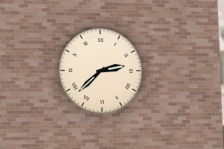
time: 2:38
